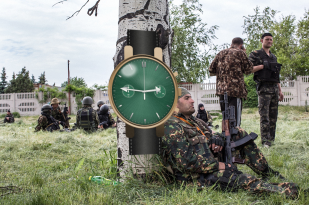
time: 2:46
